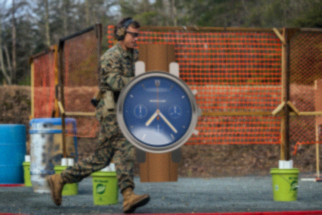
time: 7:23
